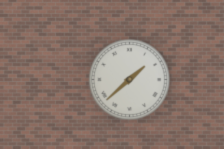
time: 1:38
